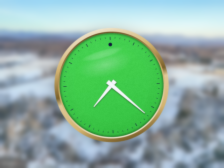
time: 7:22
